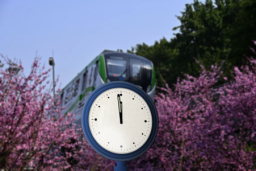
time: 11:59
